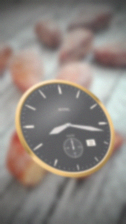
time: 8:17
